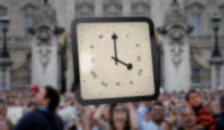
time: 4:00
